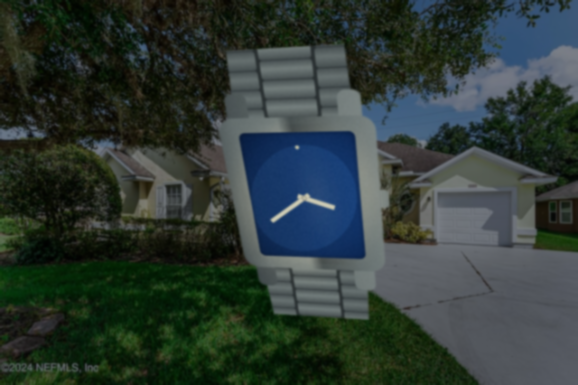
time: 3:39
